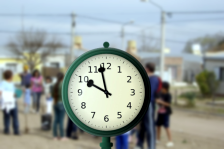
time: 9:58
